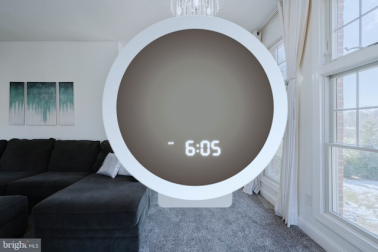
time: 6:05
